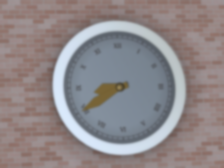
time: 8:40
